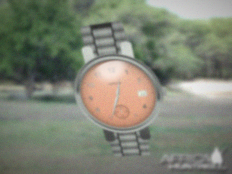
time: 12:34
